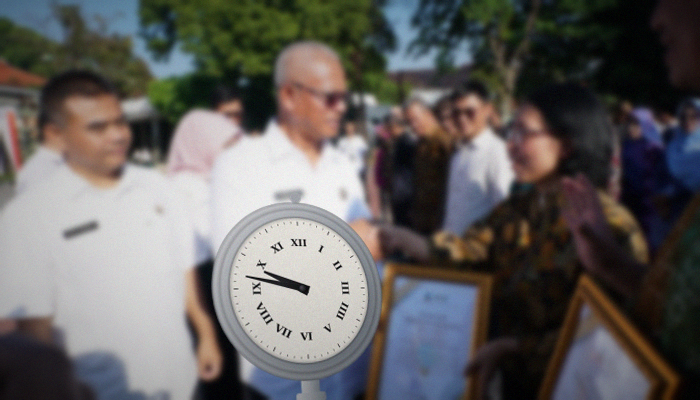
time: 9:47
